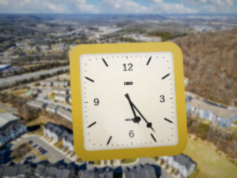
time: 5:24
